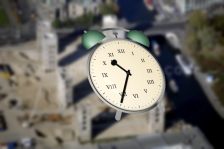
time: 10:35
